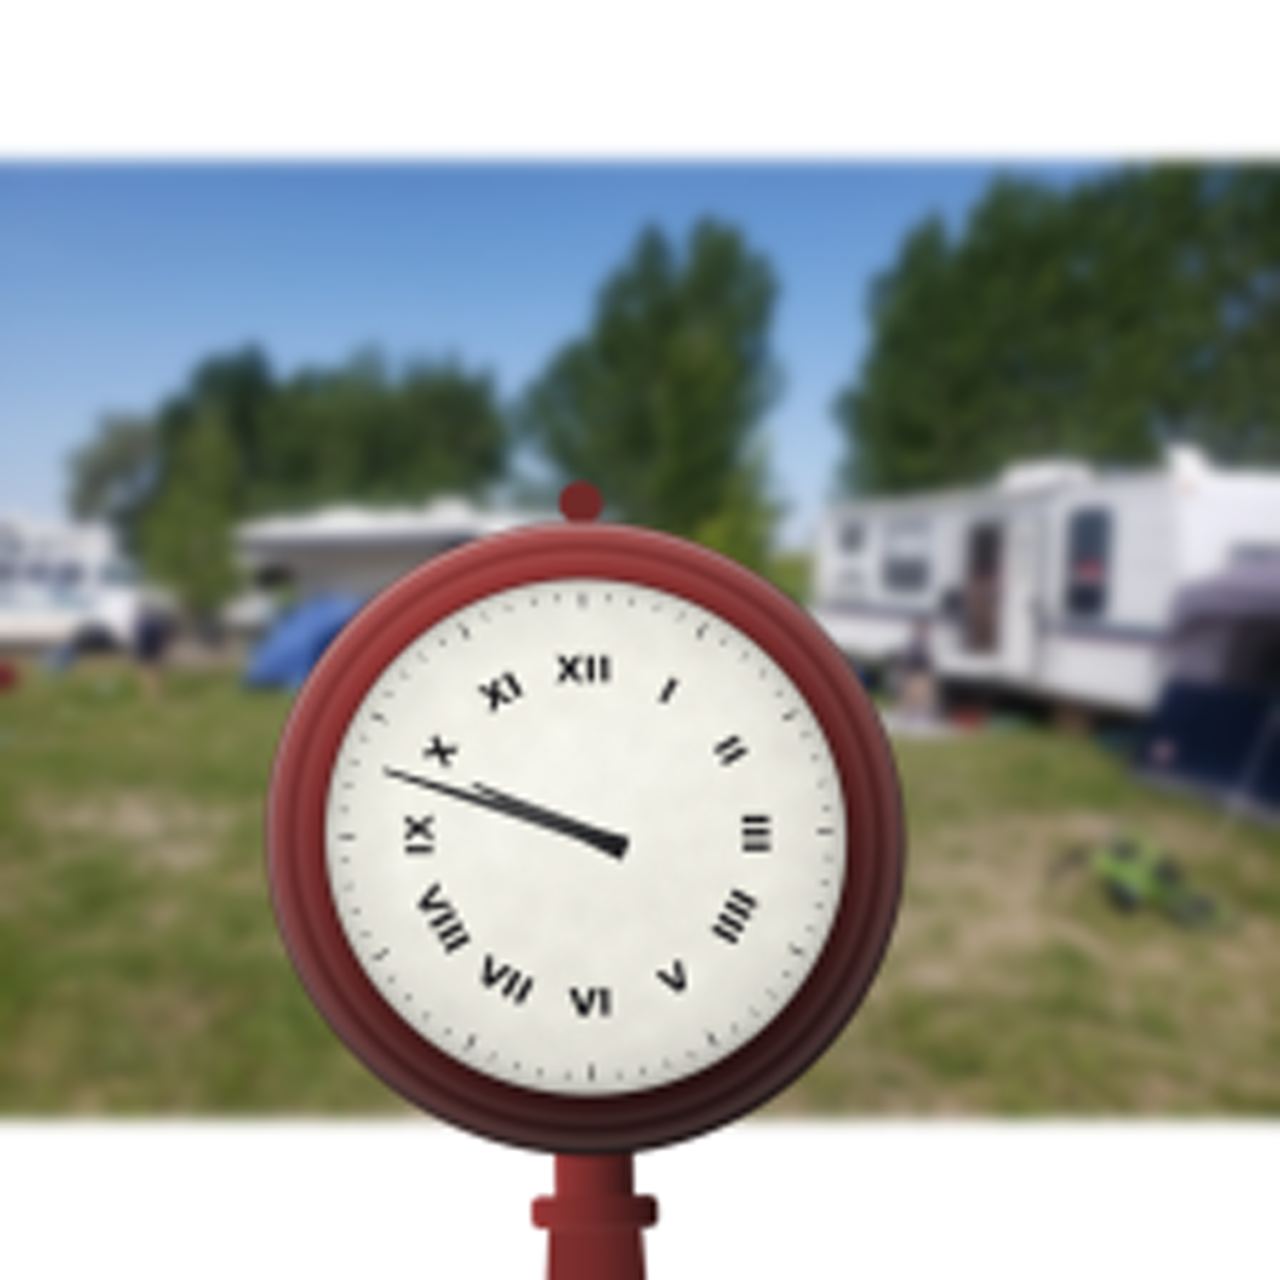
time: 9:48
